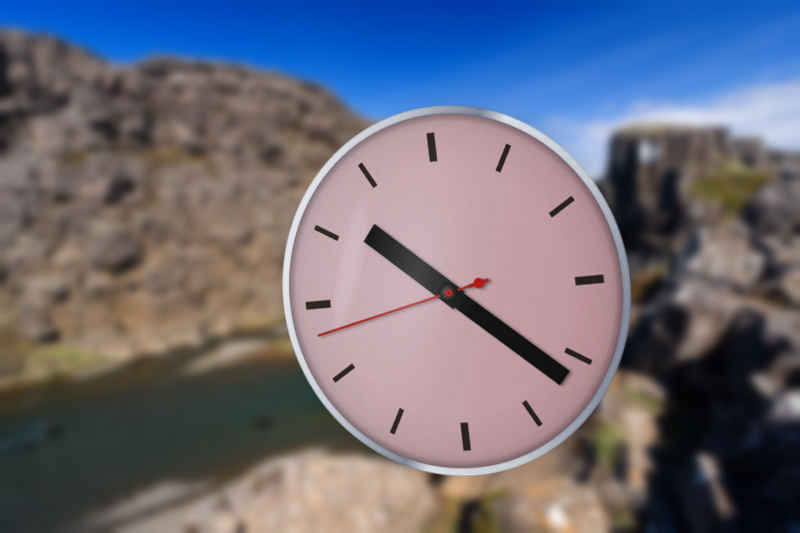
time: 10:21:43
